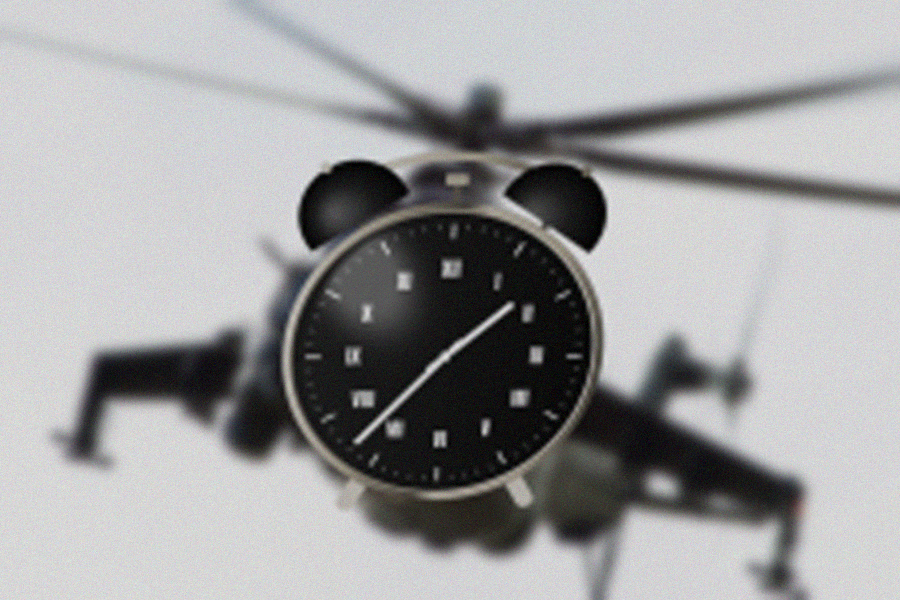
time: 1:37
